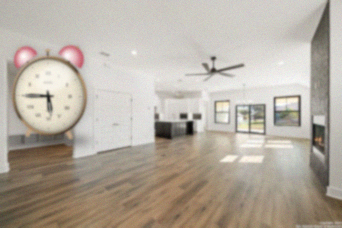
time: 5:45
